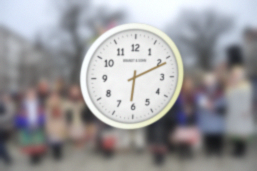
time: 6:11
